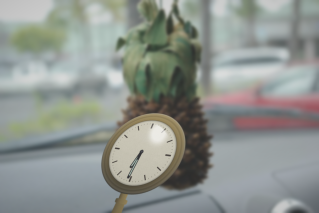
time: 6:31
